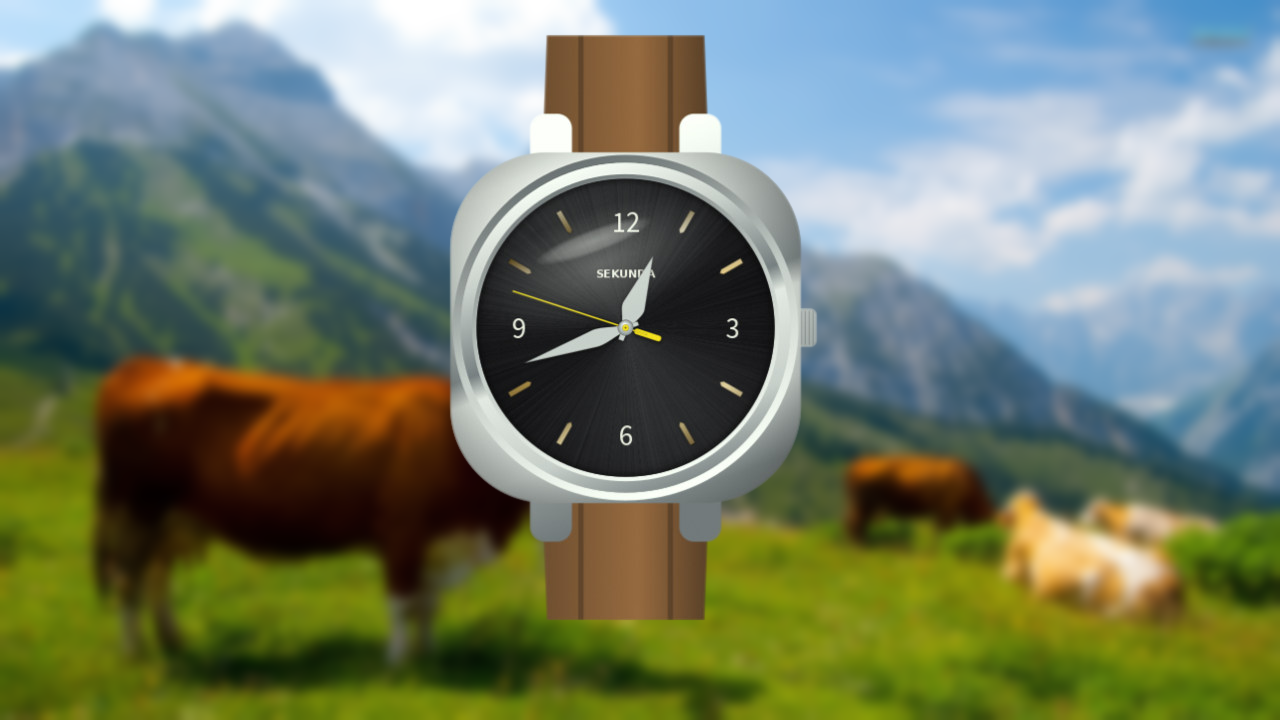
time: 12:41:48
